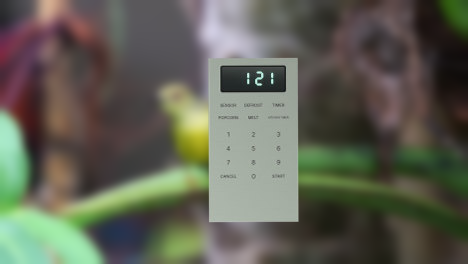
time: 1:21
